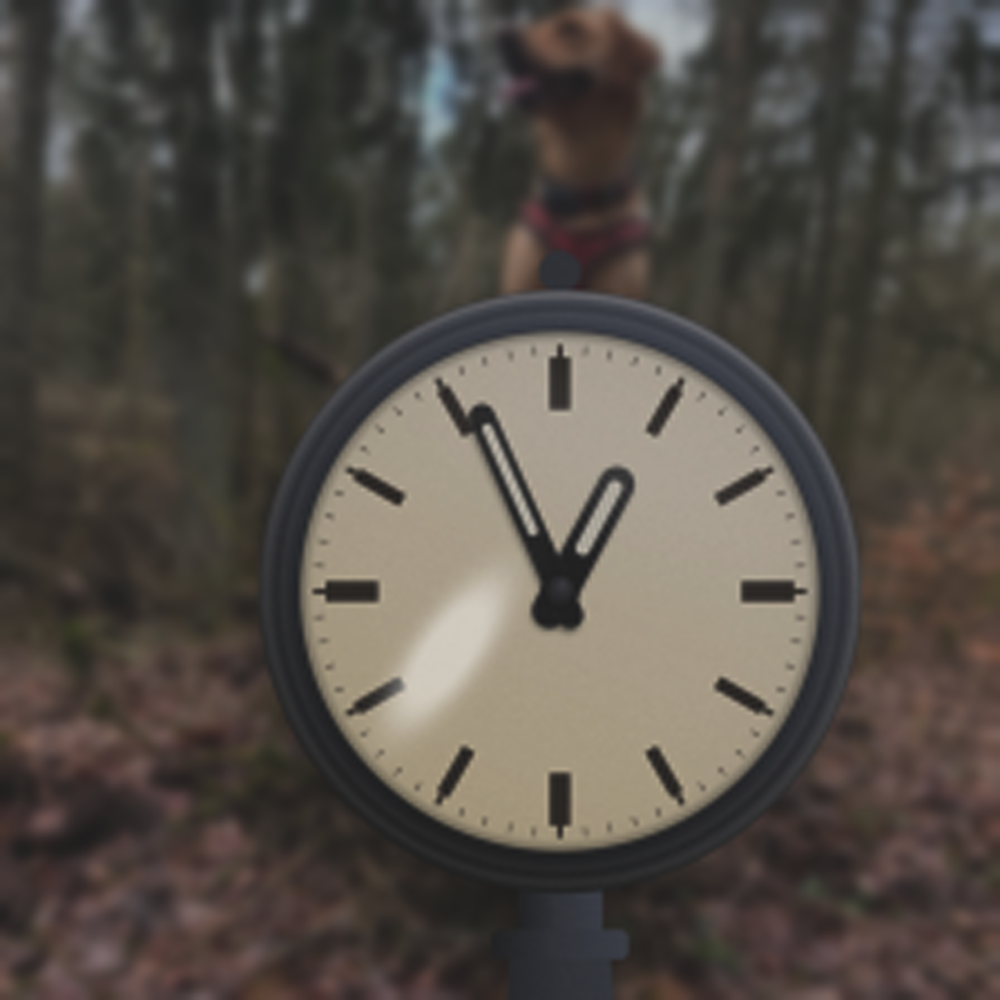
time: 12:56
